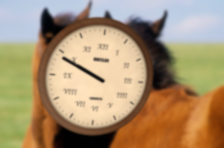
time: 9:49
